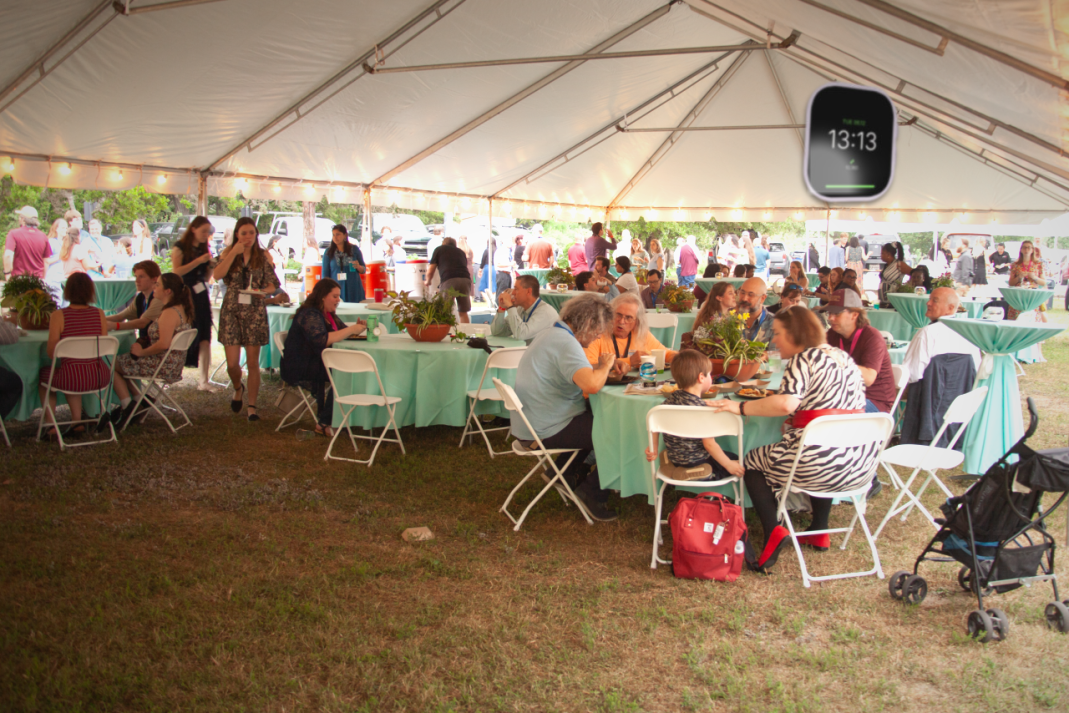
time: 13:13
